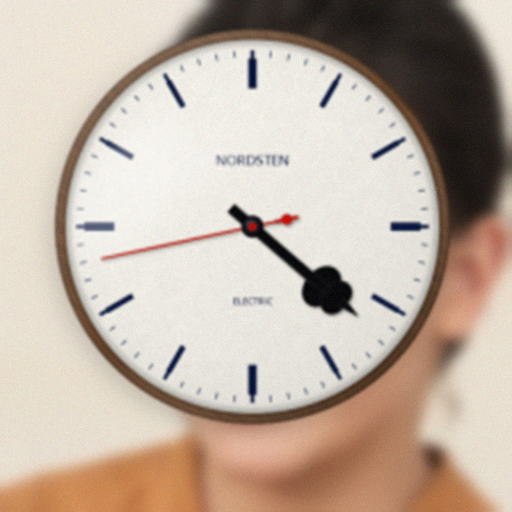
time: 4:21:43
